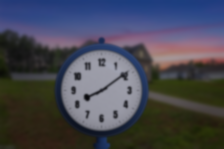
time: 8:09
